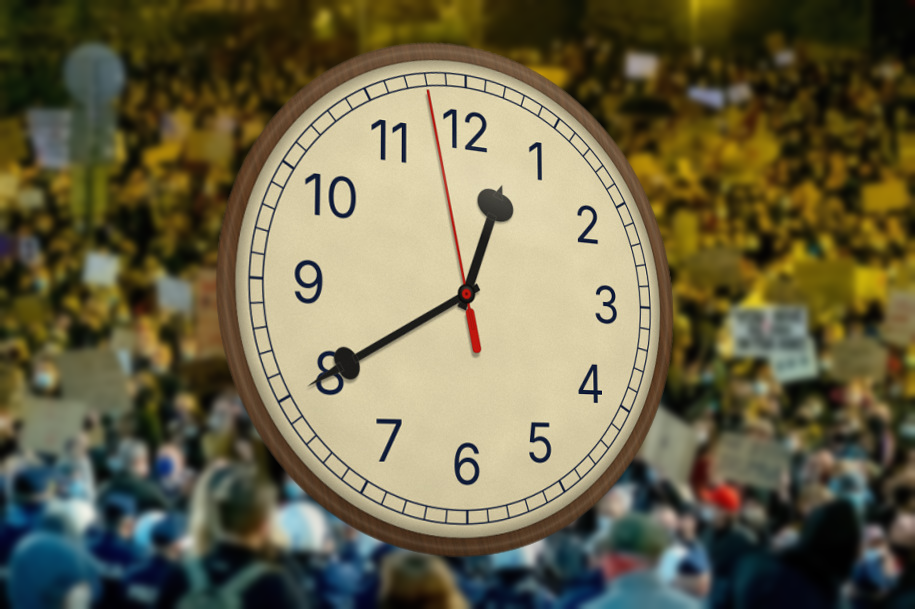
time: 12:39:58
